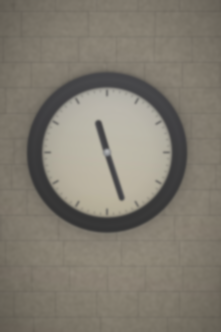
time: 11:27
